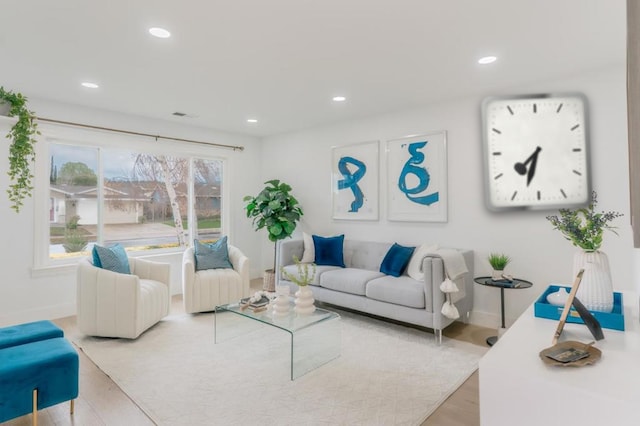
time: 7:33
